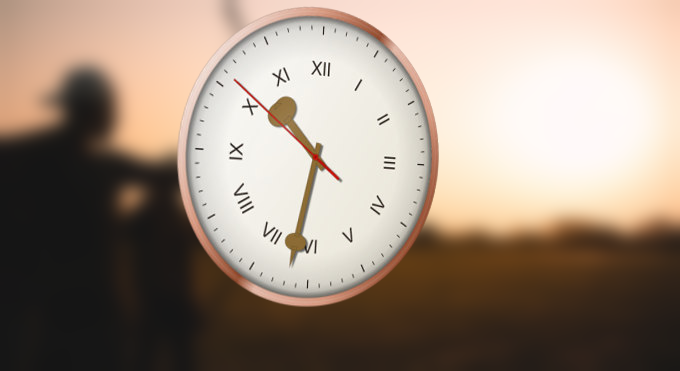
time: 10:31:51
